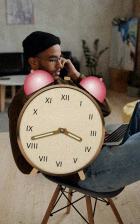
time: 3:42
